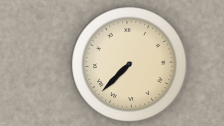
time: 7:38
